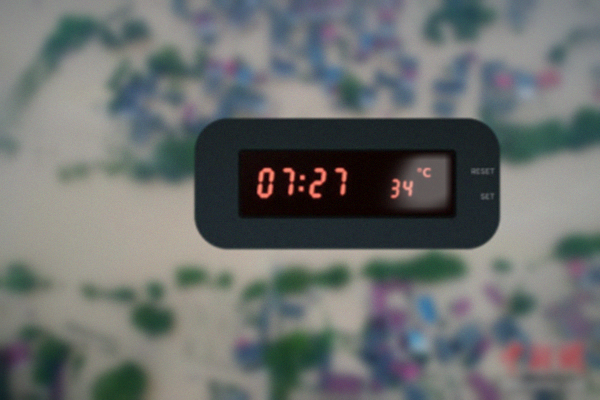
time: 7:27
